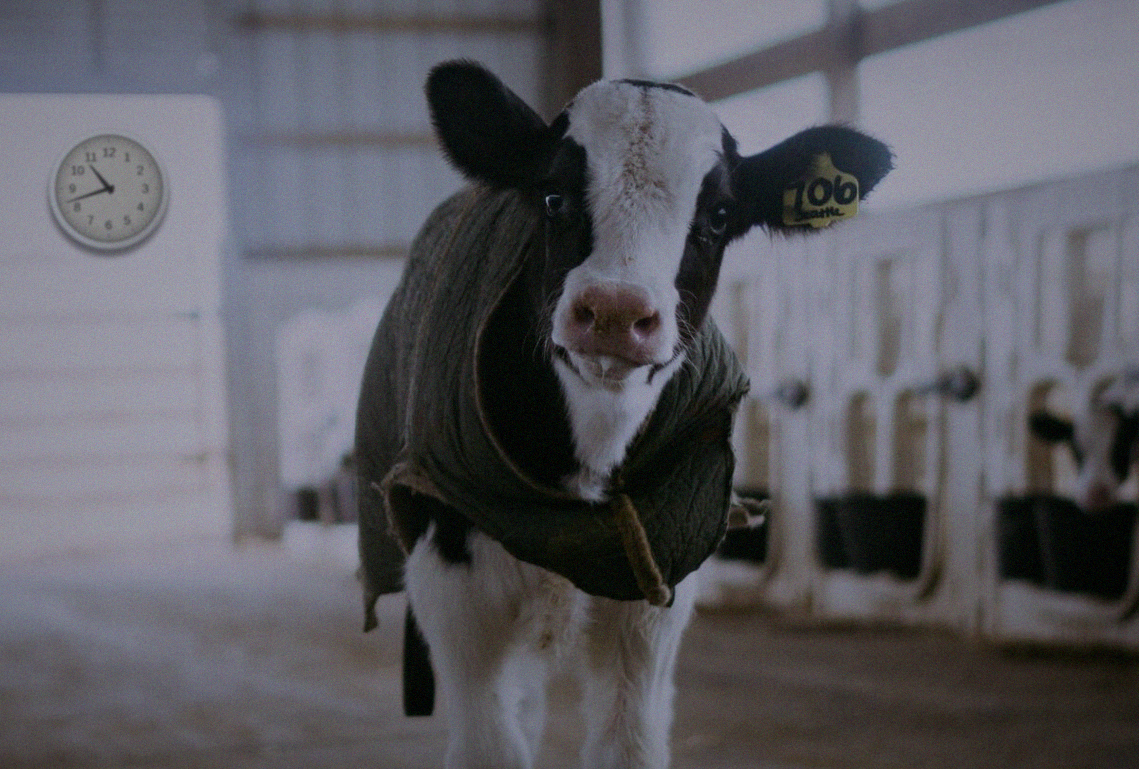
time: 10:42
